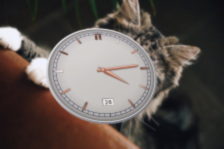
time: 4:14
